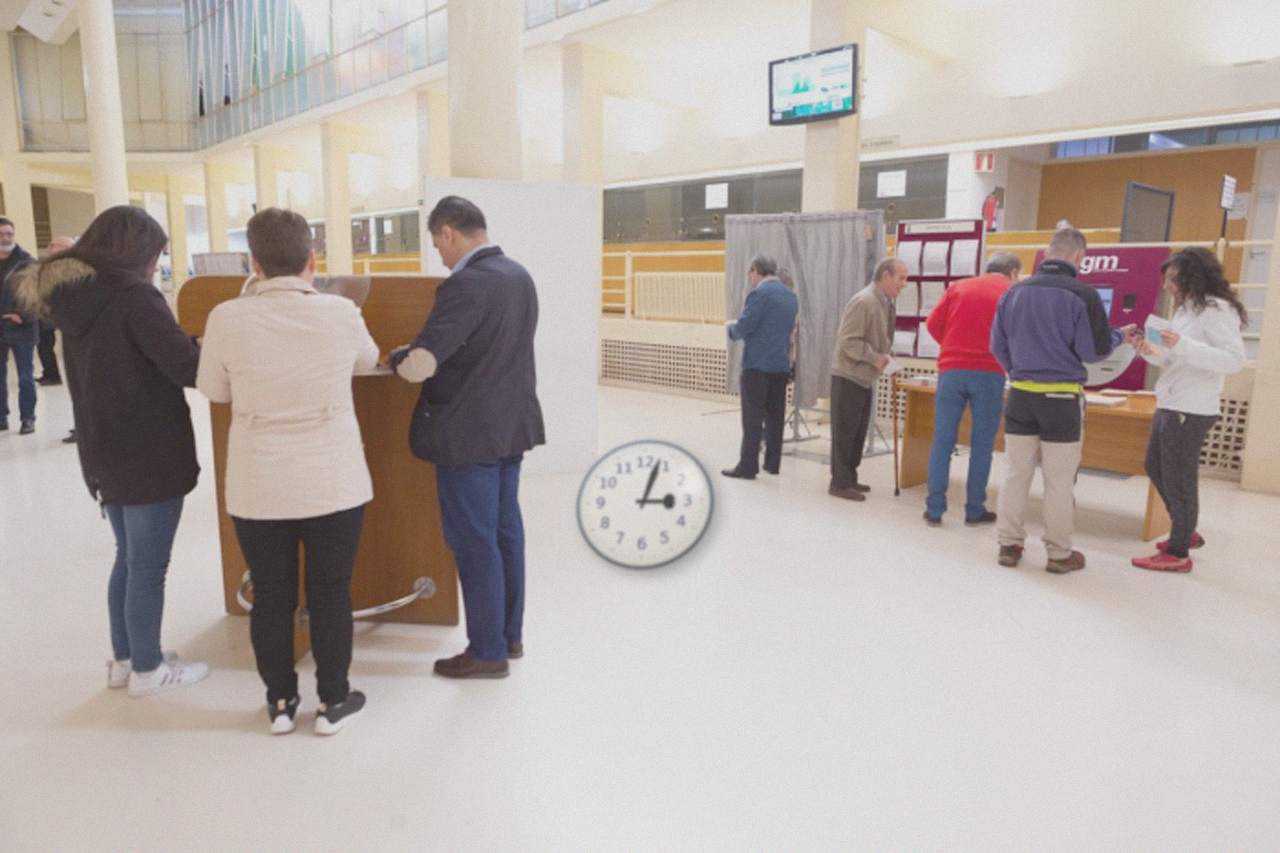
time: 3:03
